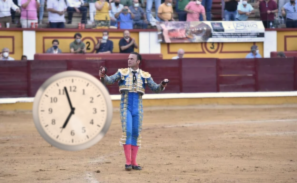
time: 6:57
